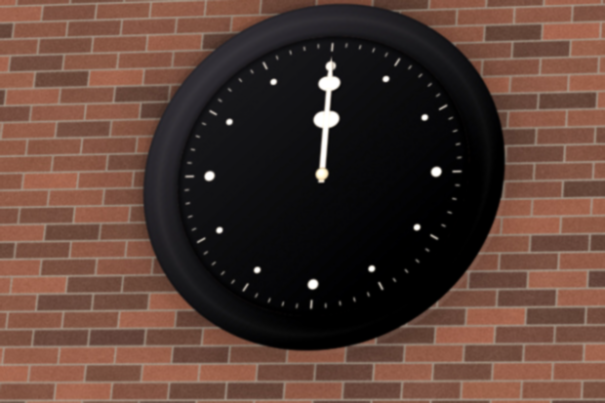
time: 12:00
